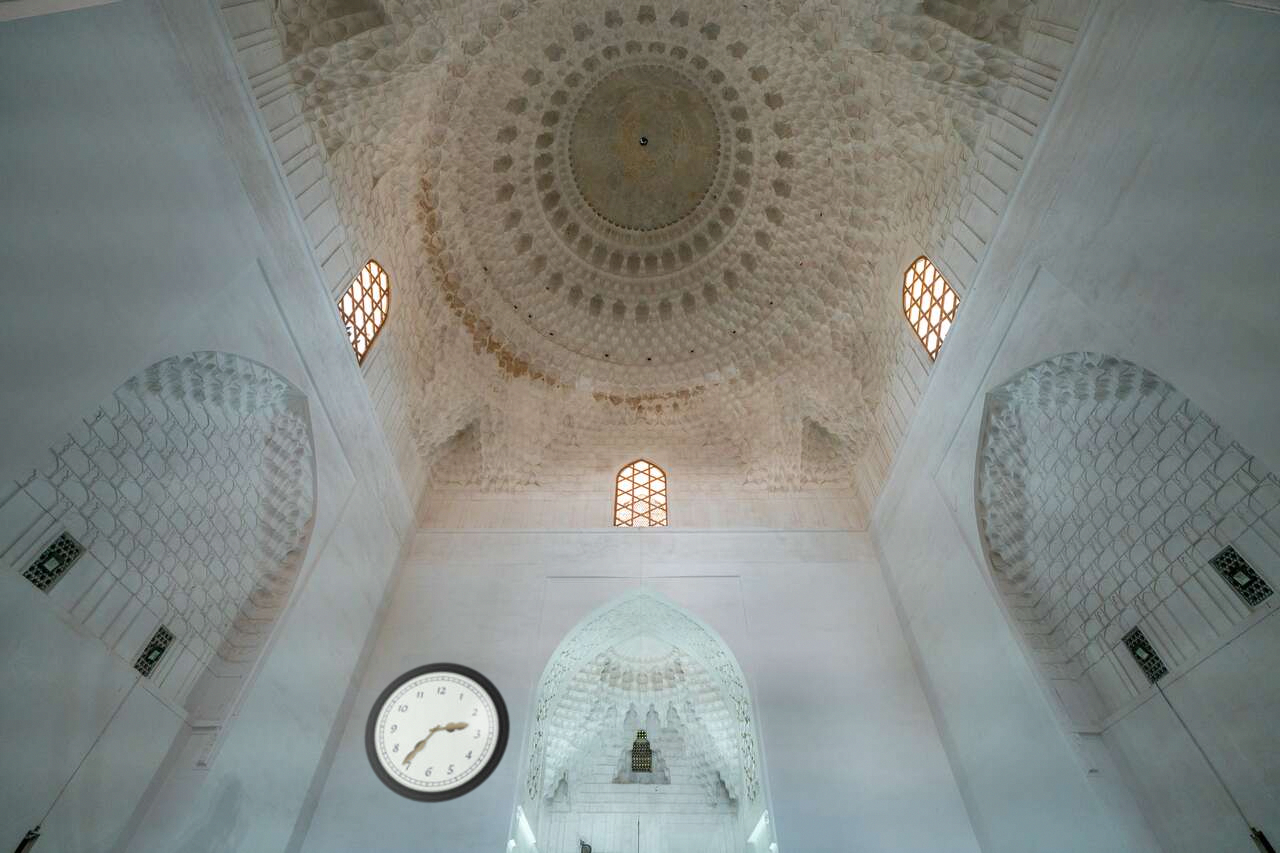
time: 2:36
